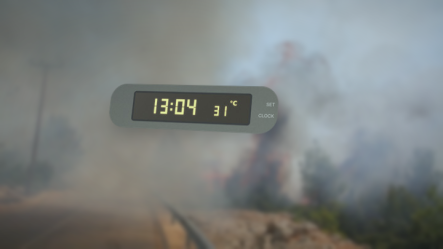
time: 13:04
